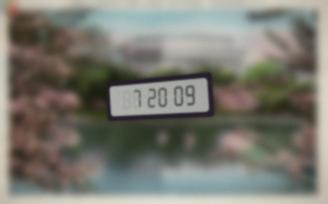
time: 7:20:09
